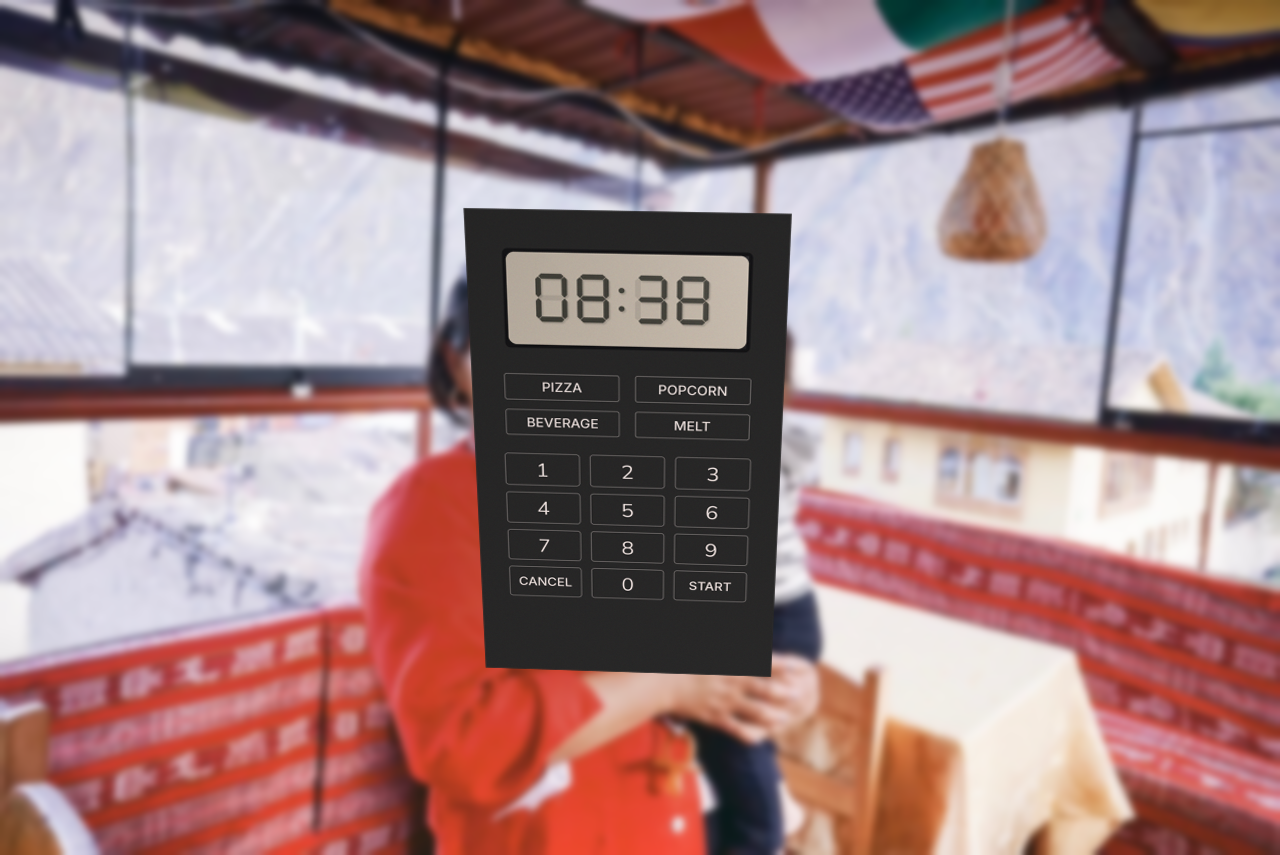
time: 8:38
